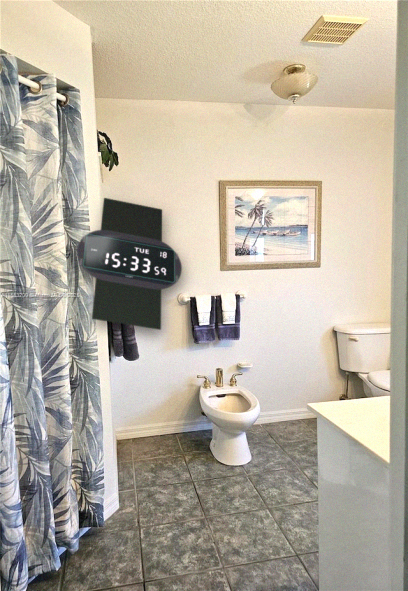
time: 15:33:59
